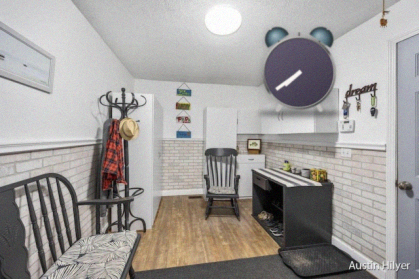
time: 7:39
